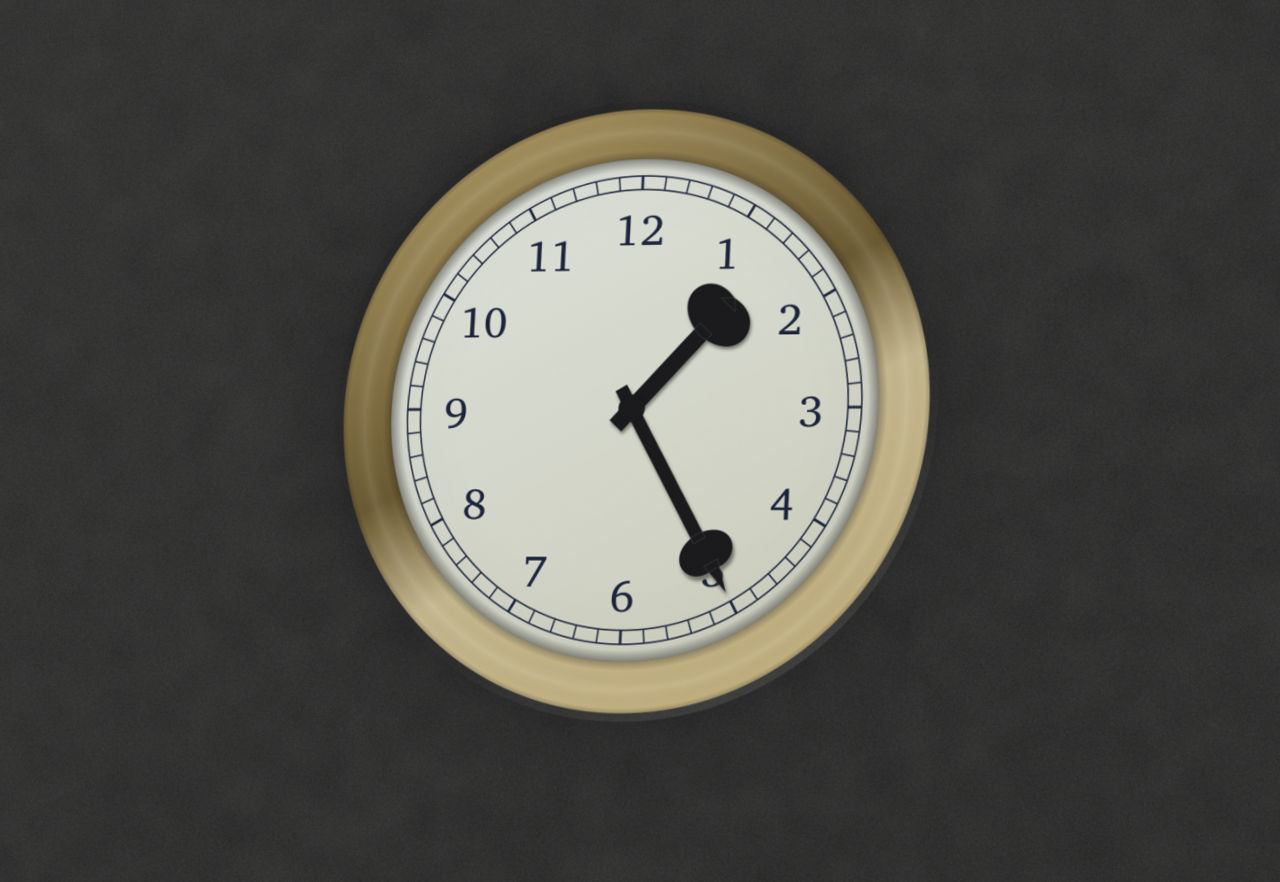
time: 1:25
